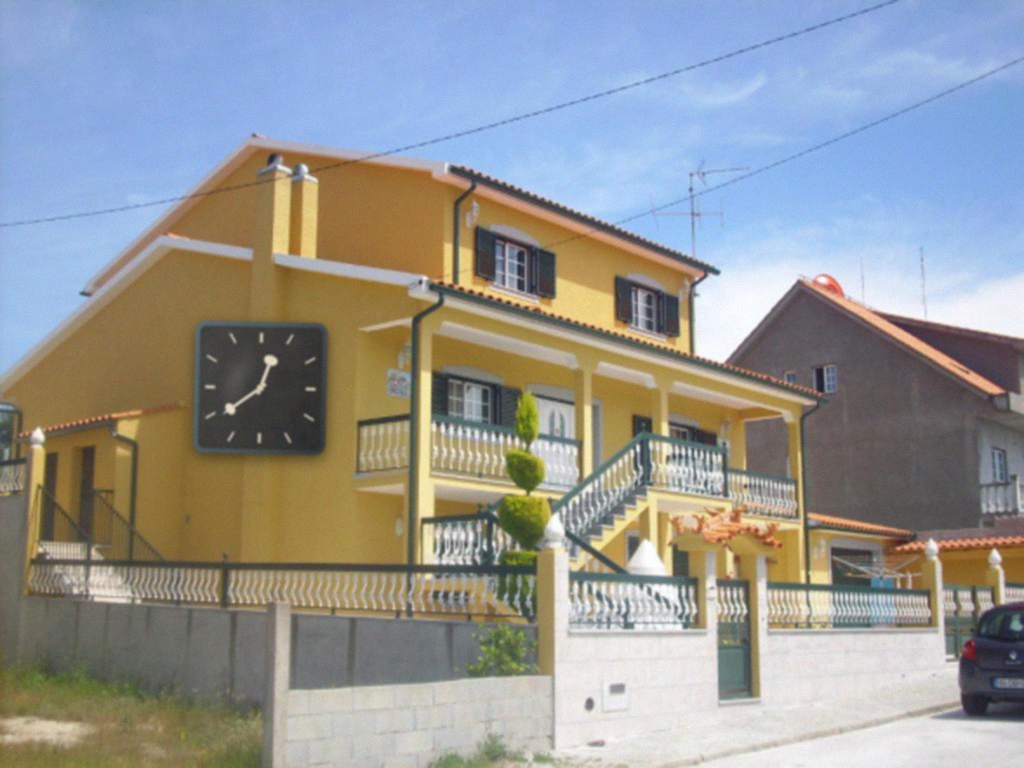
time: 12:39
